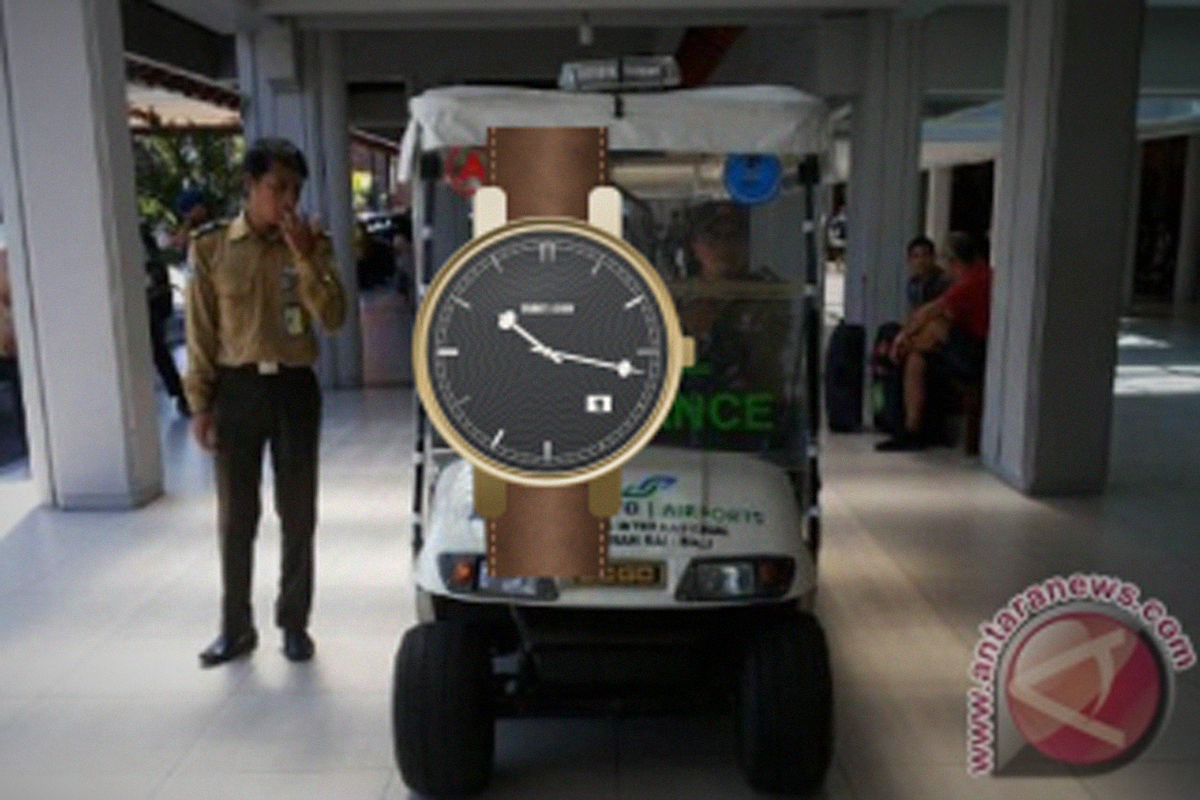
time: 10:17
